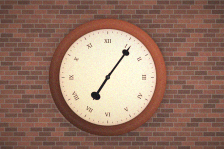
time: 7:06
